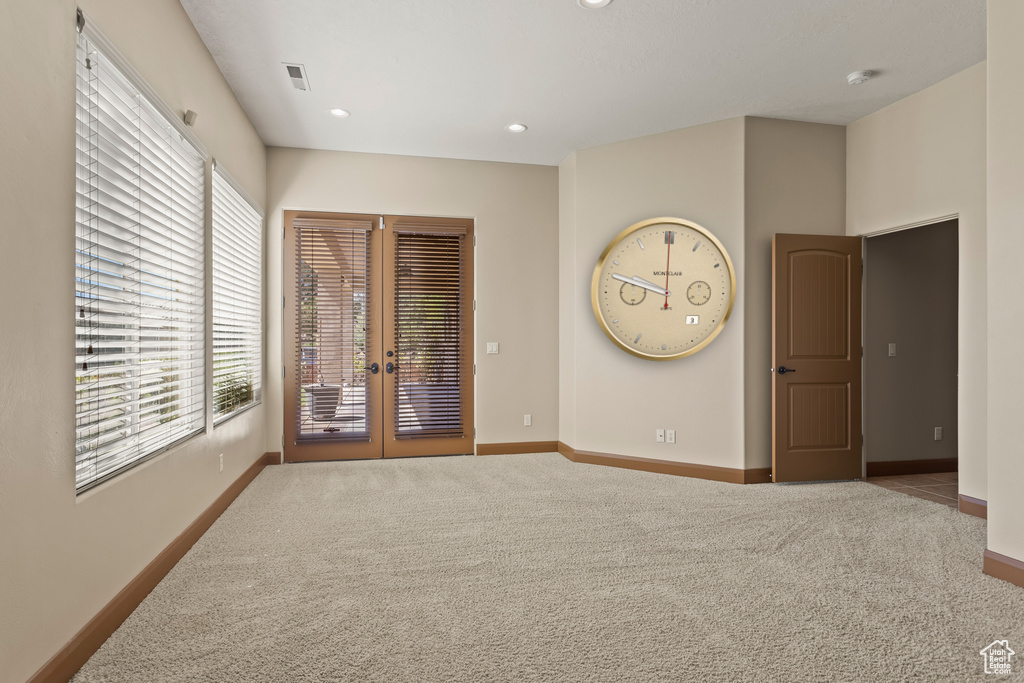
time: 9:48
